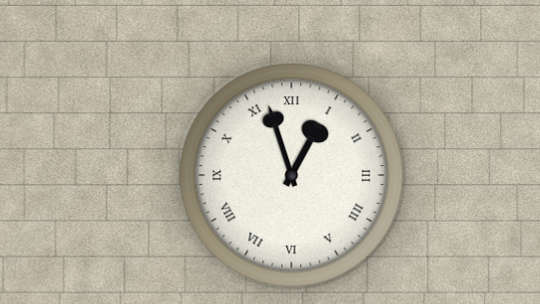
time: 12:57
